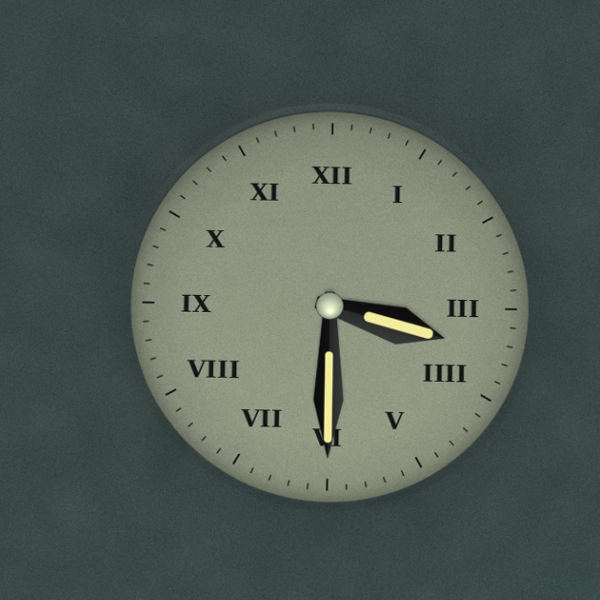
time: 3:30
